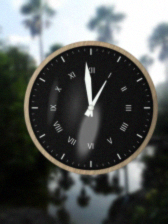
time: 12:59
